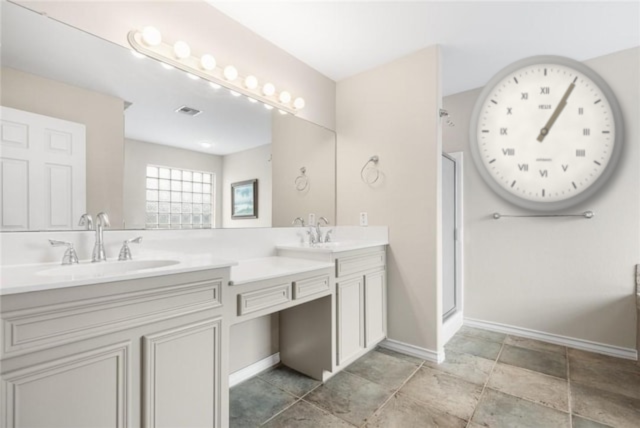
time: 1:05
